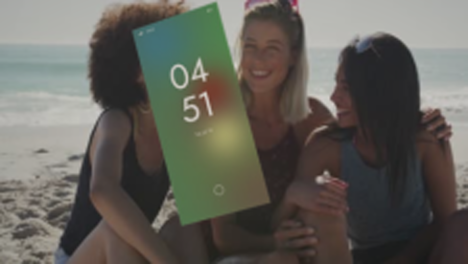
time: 4:51
